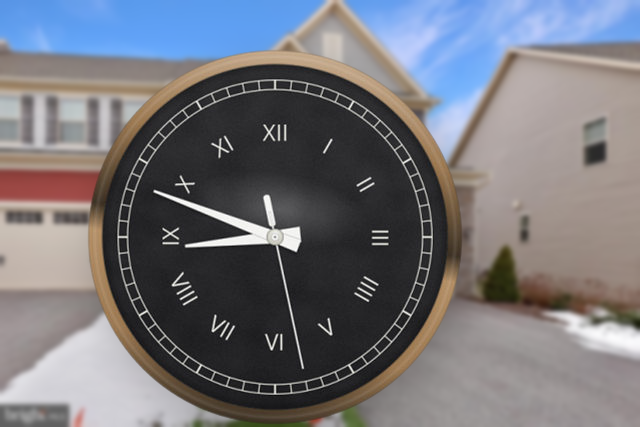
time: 8:48:28
